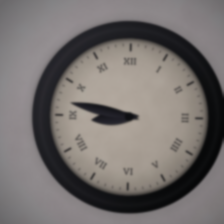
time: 8:47
